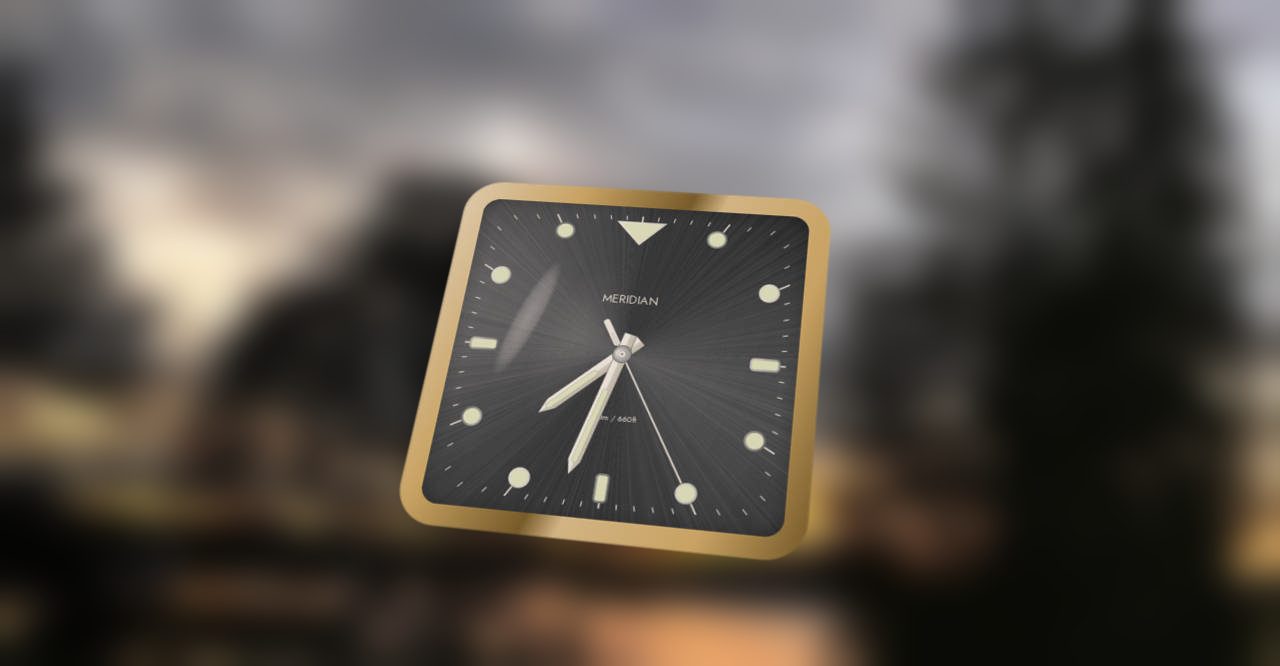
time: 7:32:25
